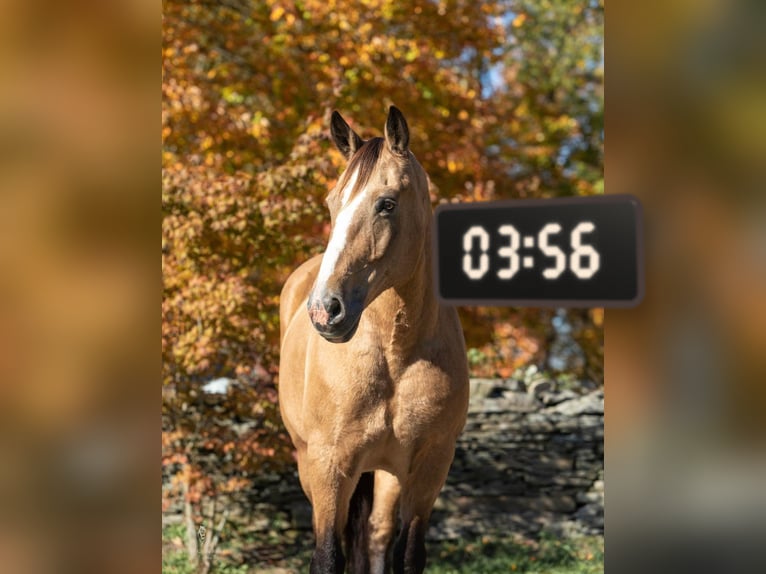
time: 3:56
